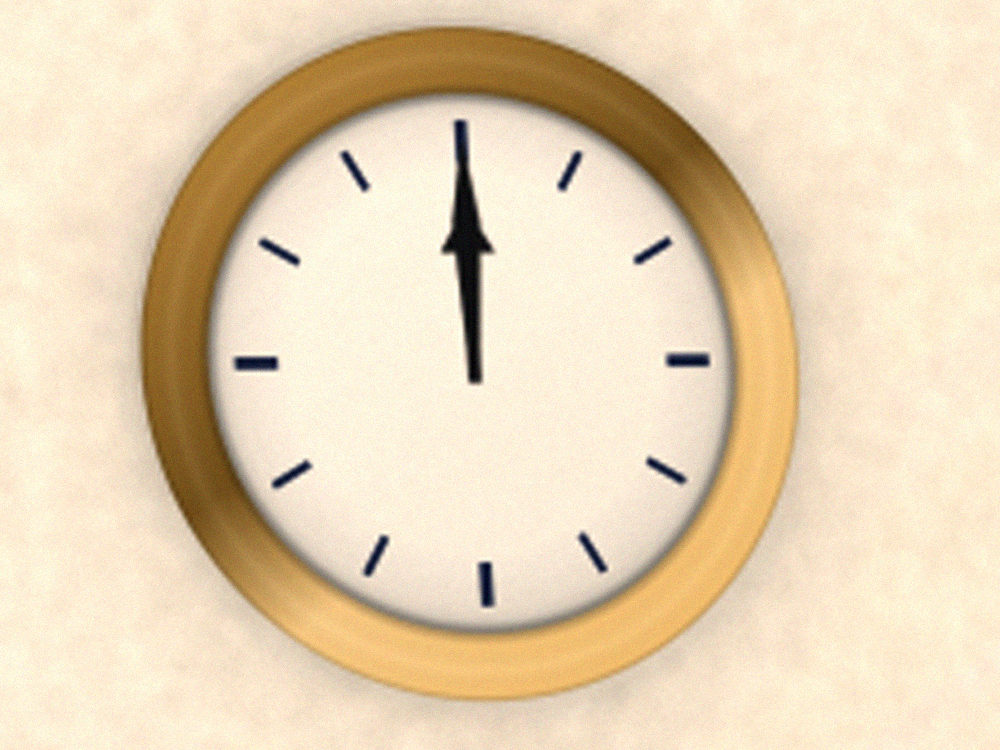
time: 12:00
